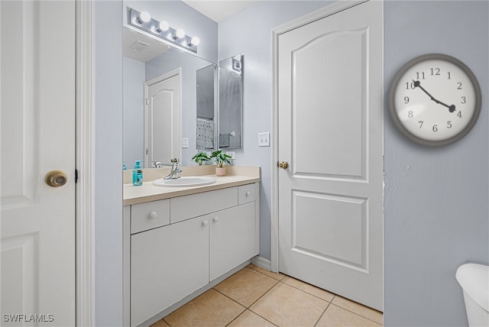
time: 3:52
